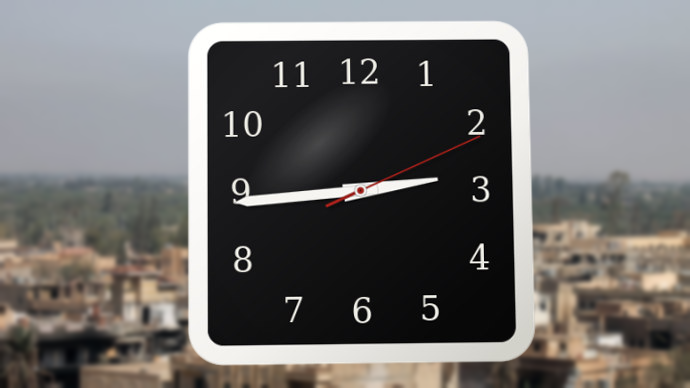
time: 2:44:11
